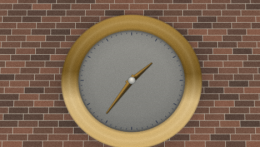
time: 1:36
